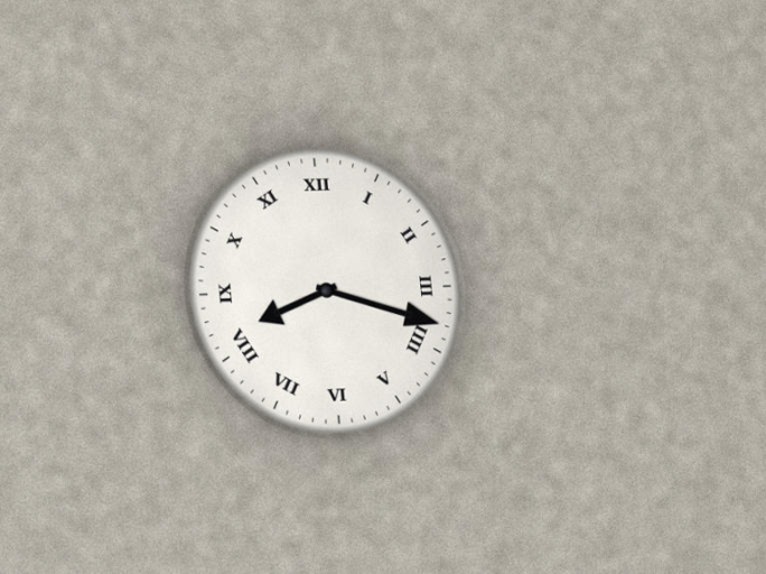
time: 8:18
